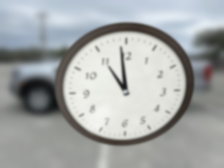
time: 10:59
